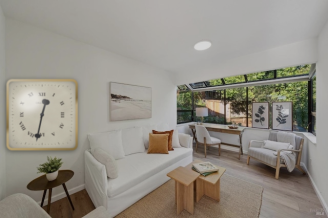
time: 12:32
